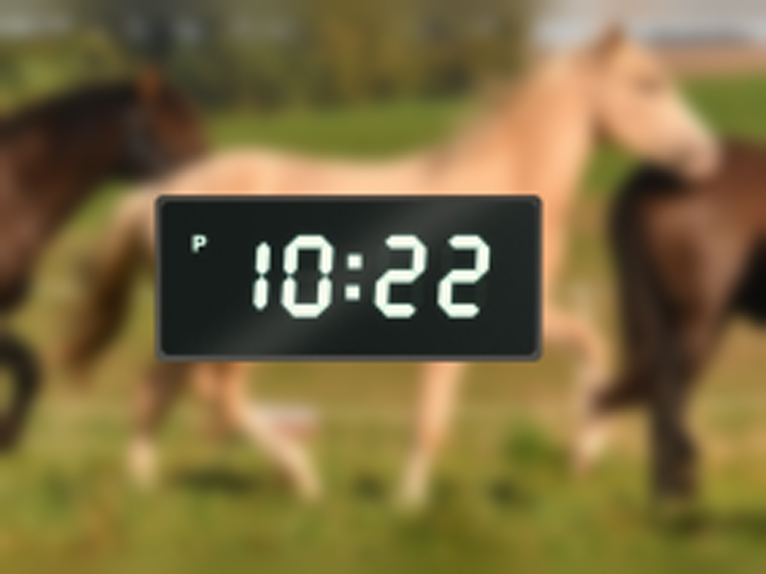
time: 10:22
